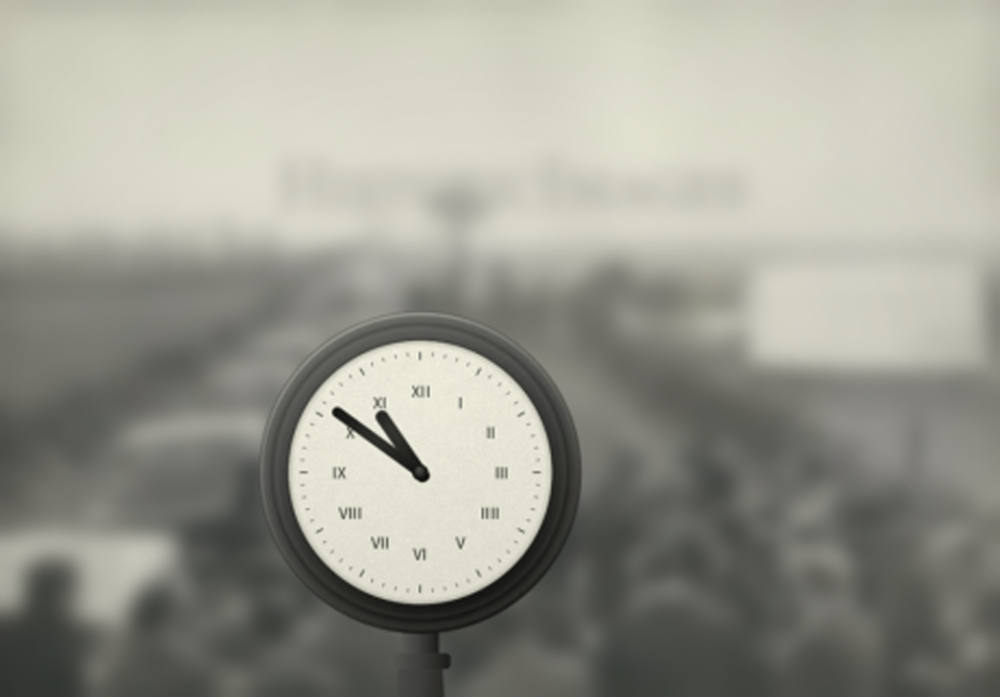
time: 10:51
